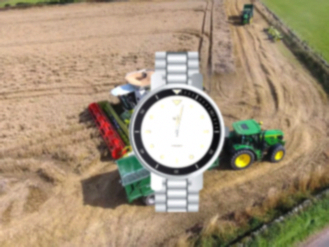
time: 12:02
